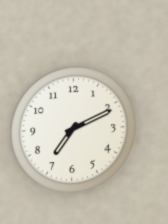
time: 7:11
